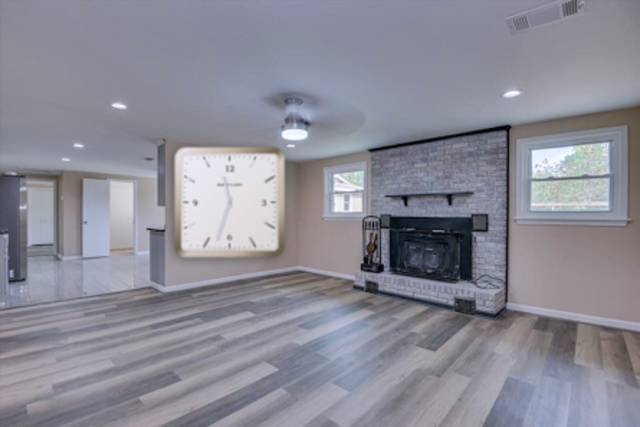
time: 11:33
